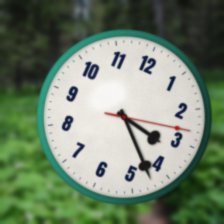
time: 3:22:13
